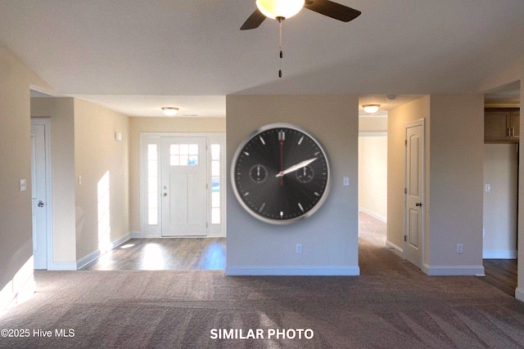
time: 2:11
